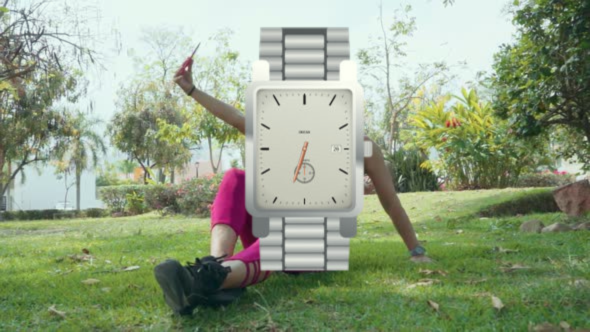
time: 6:33
